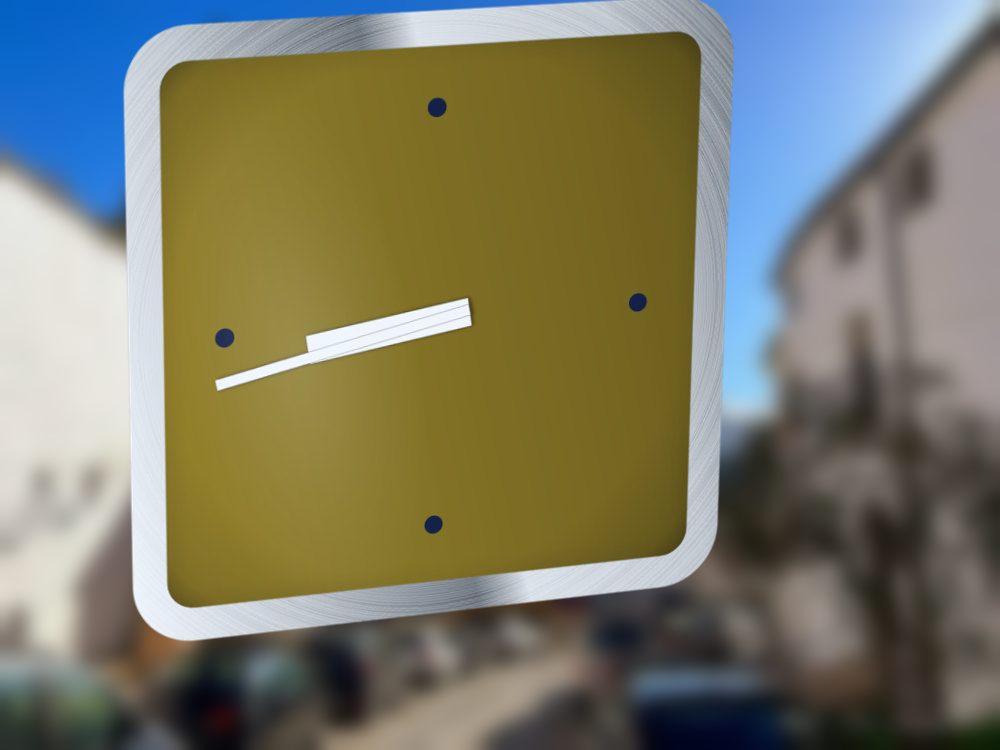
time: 8:43
